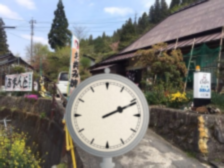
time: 2:11
